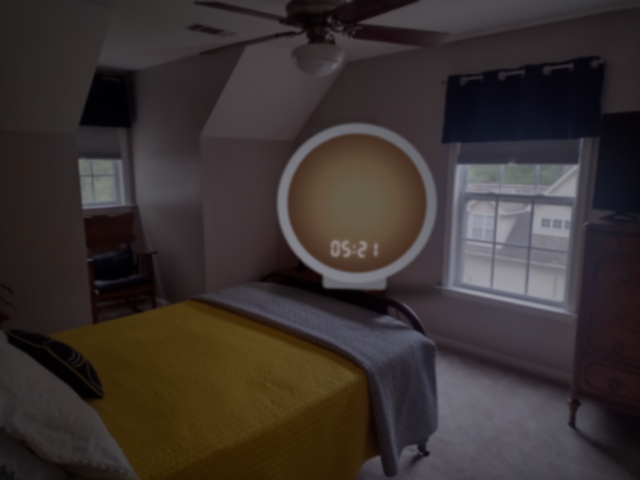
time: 5:21
